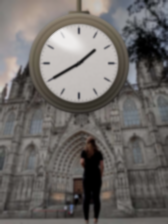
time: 1:40
